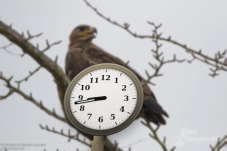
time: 8:43
